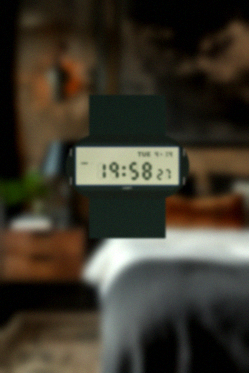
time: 19:58:27
